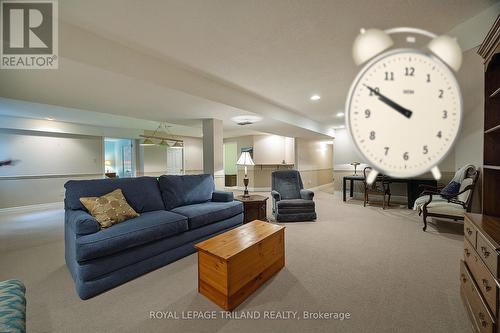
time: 9:50
